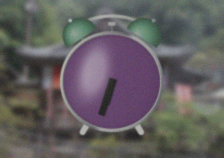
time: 6:33
